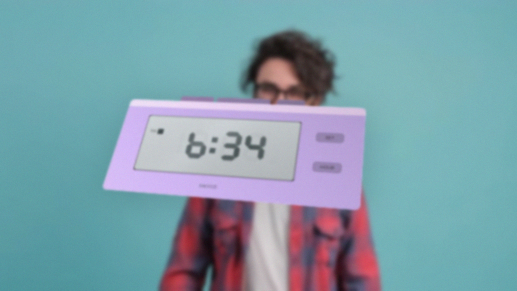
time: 6:34
